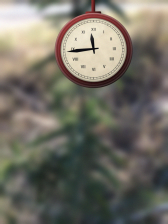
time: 11:44
